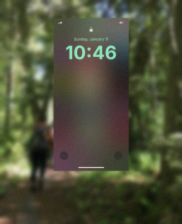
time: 10:46
